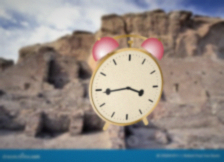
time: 3:44
